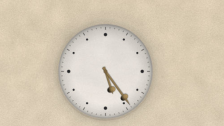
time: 5:24
